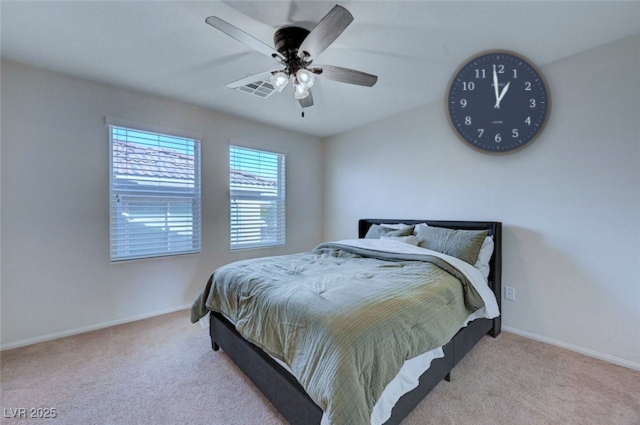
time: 12:59
